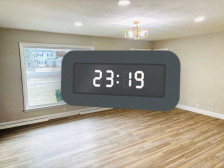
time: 23:19
